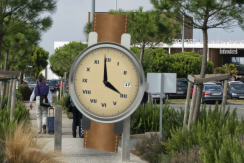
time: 3:59
